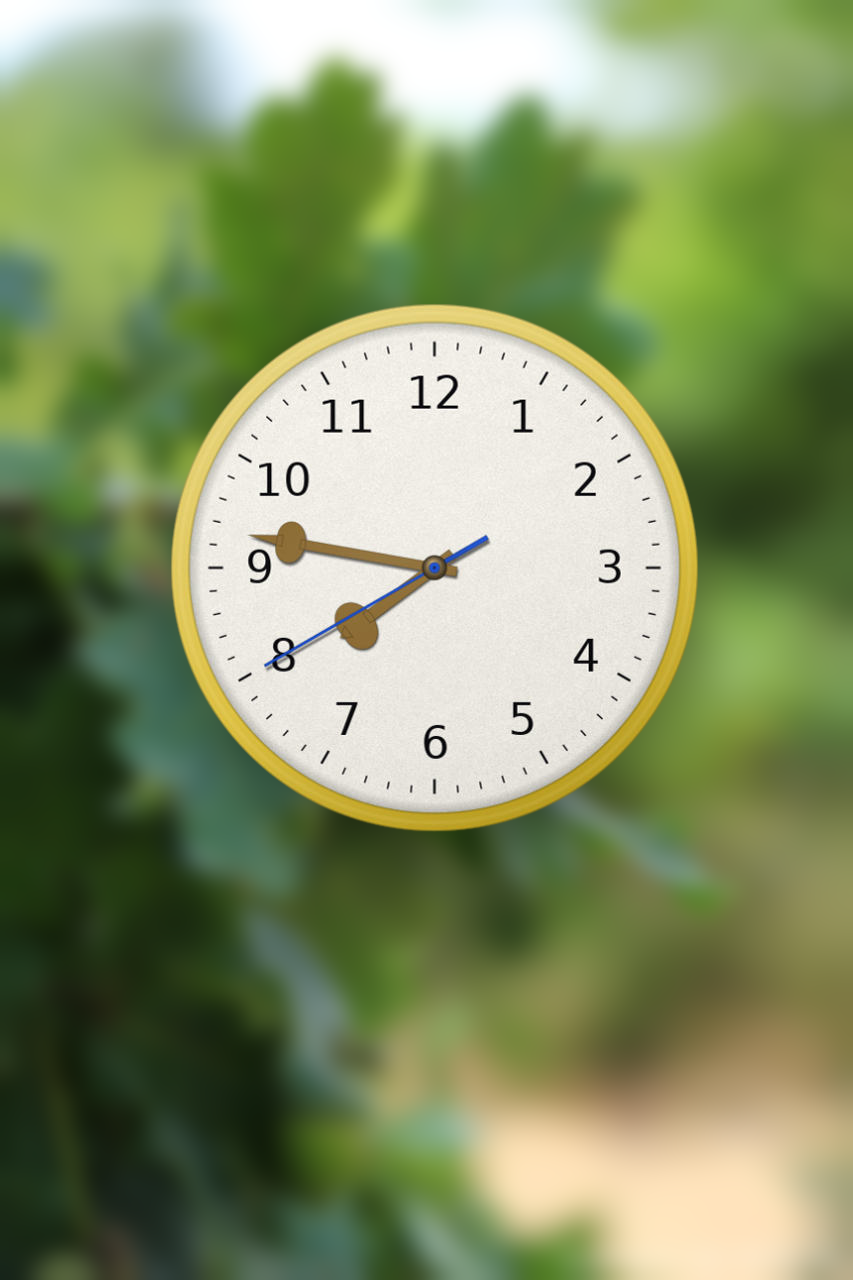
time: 7:46:40
